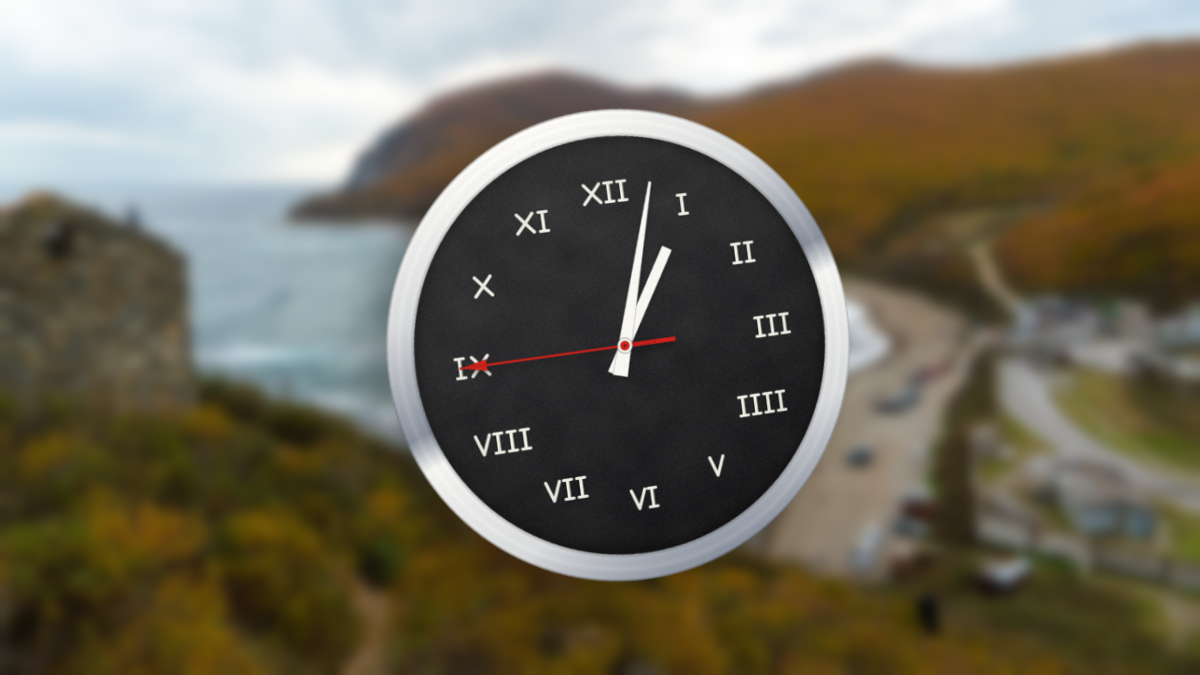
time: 1:02:45
